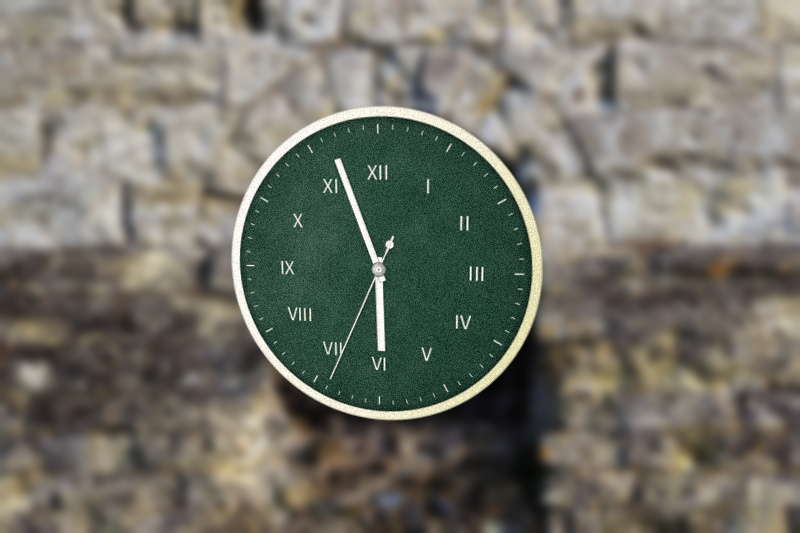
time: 5:56:34
